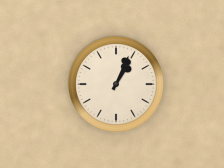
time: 1:04
